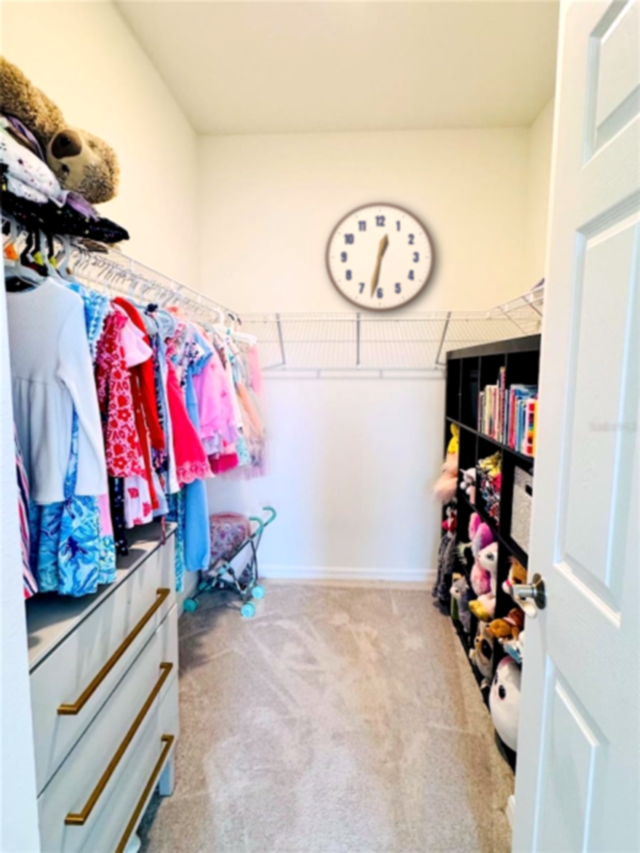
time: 12:32
